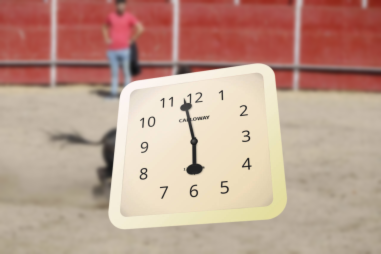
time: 5:58
